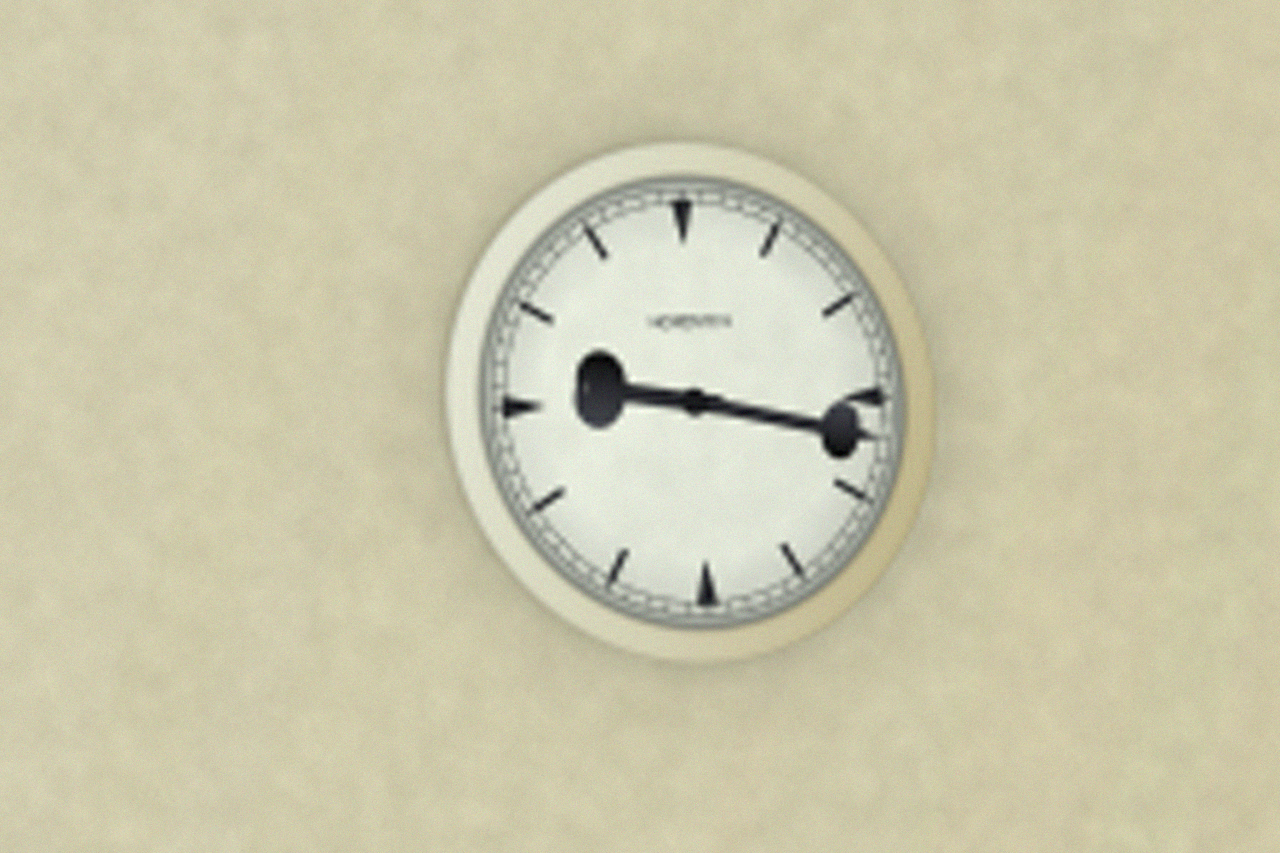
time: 9:17
